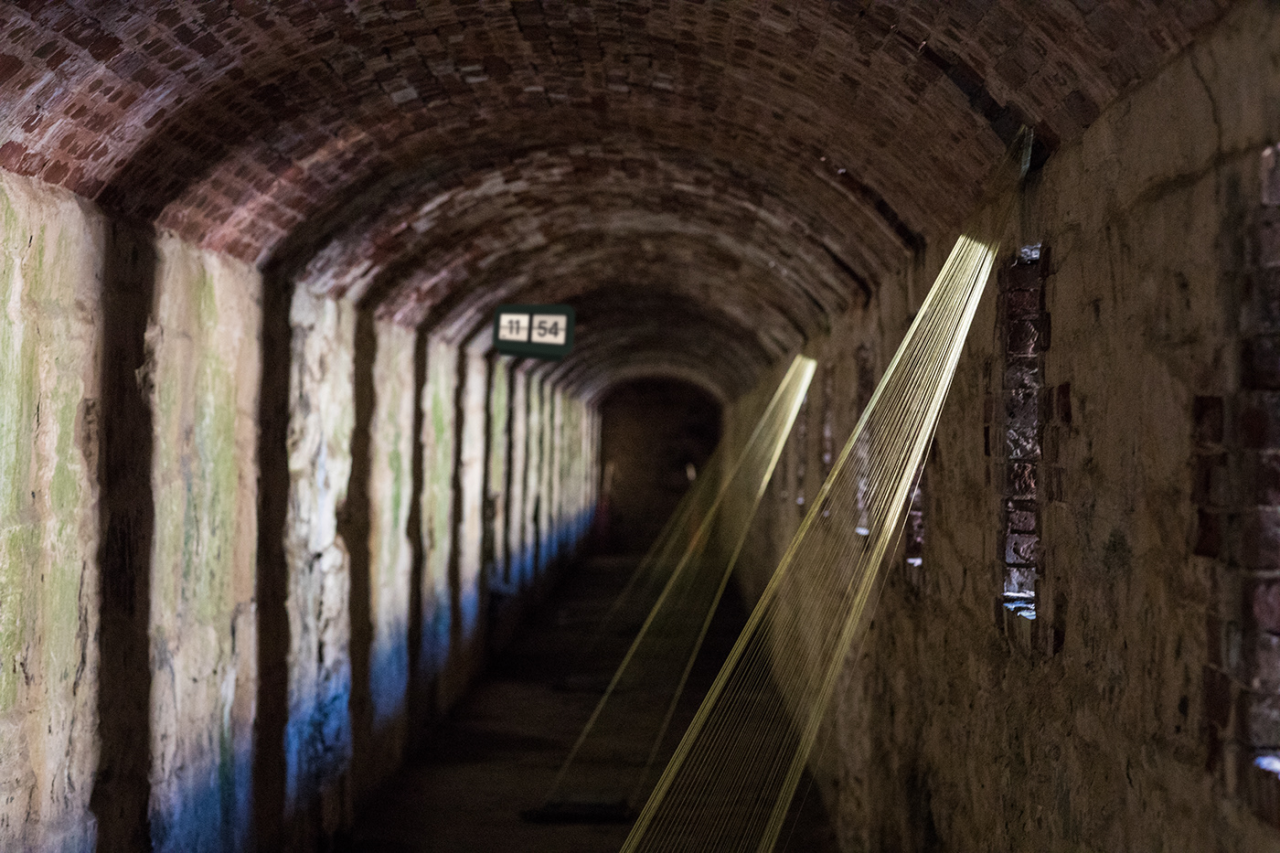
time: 11:54
